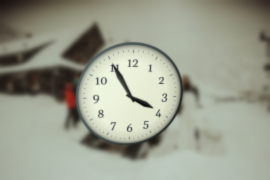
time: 3:55
